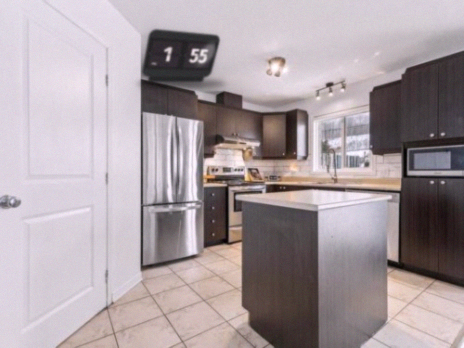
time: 1:55
